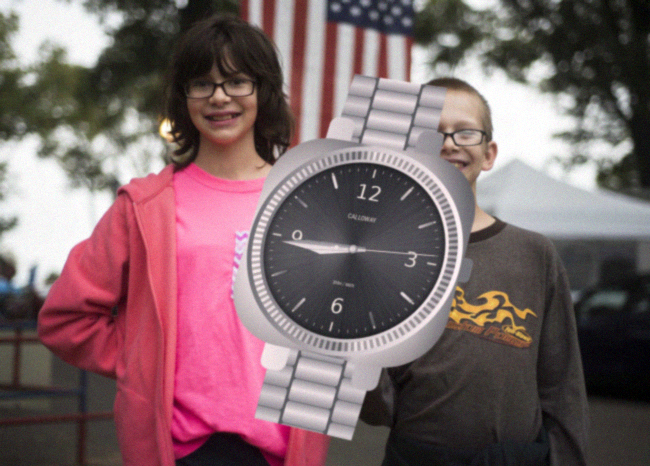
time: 8:44:14
